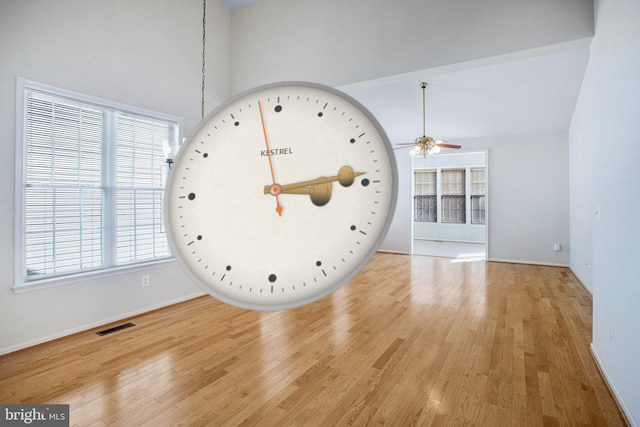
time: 3:13:58
